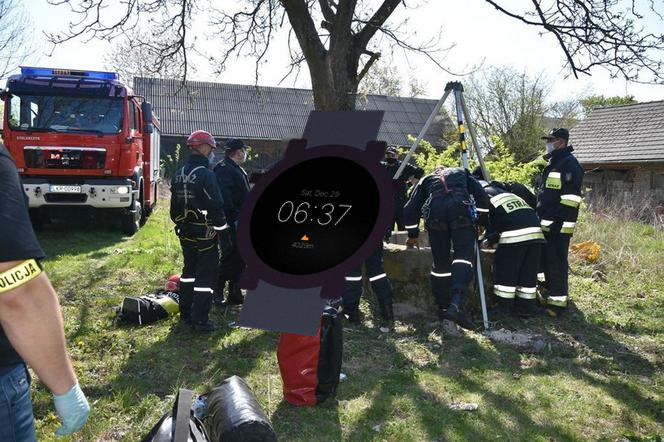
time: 6:37
